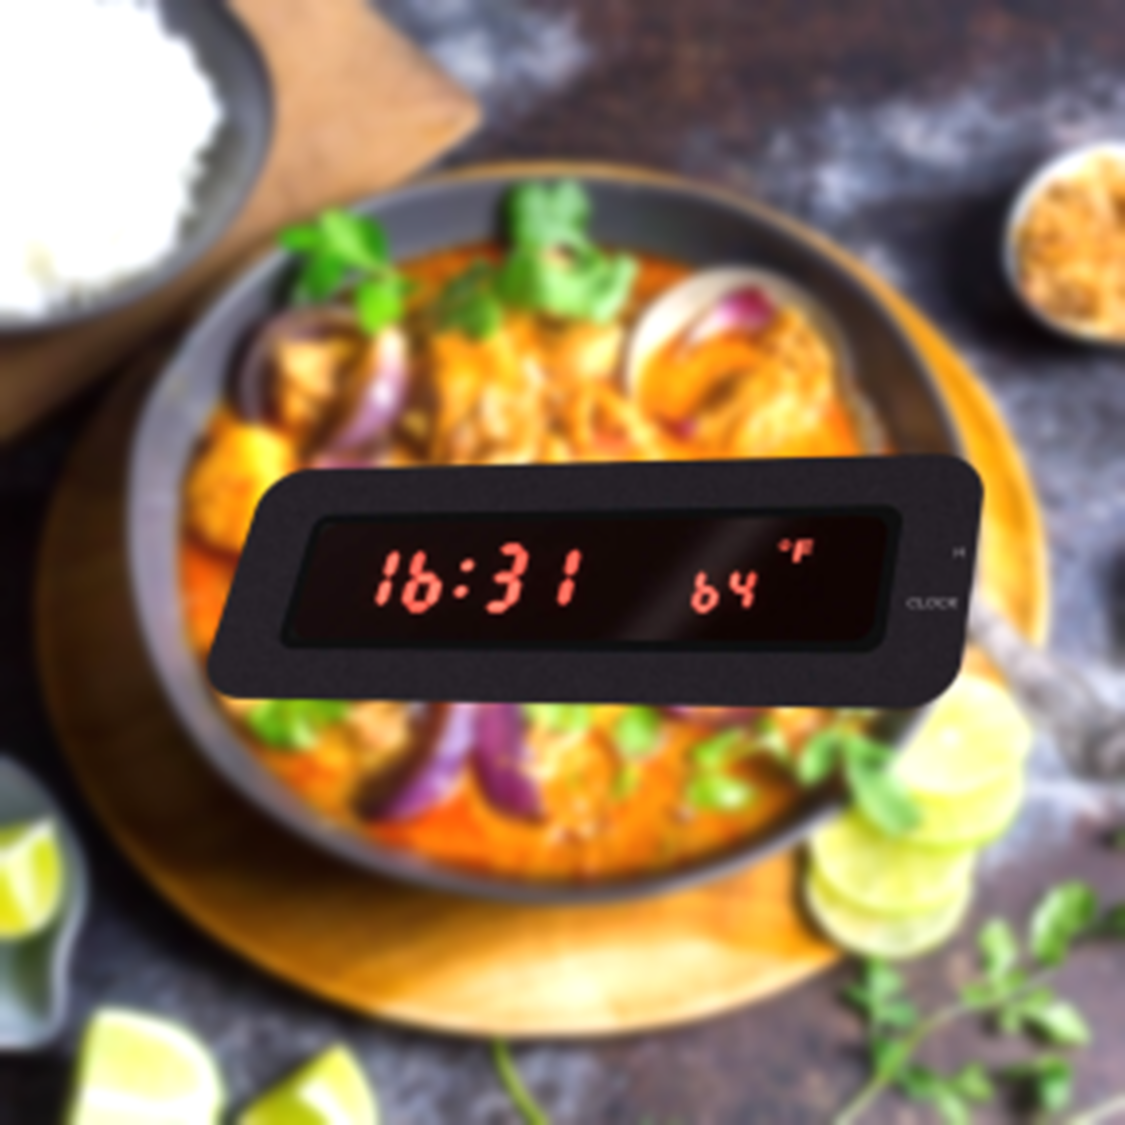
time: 16:31
